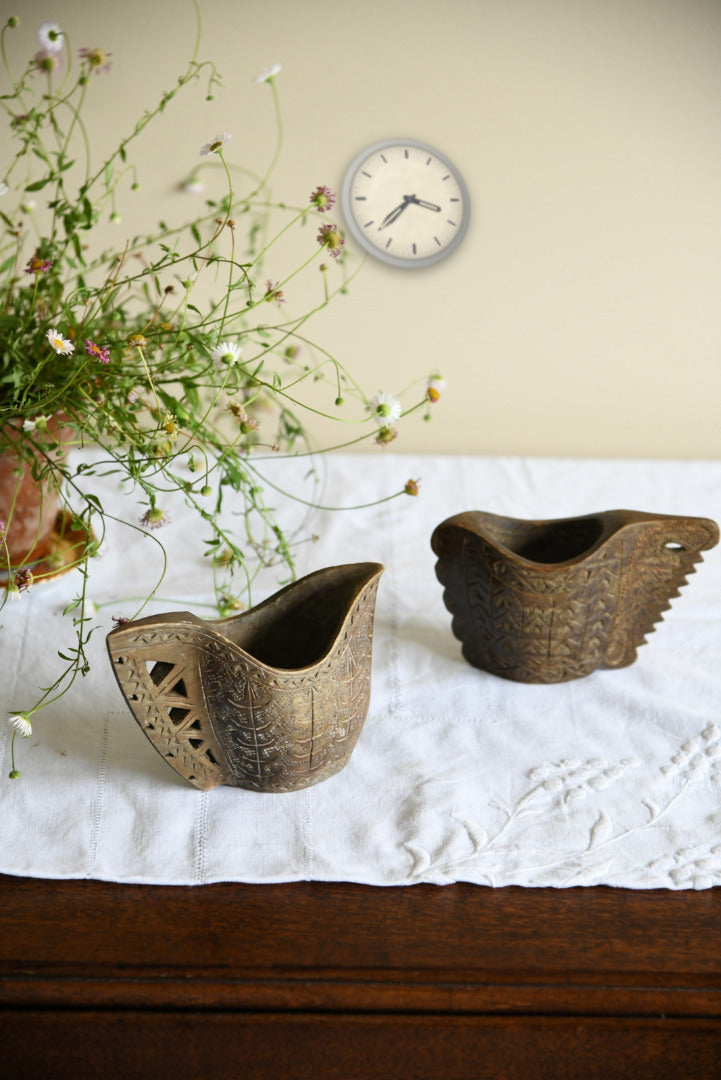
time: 3:38
